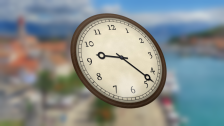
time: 9:23
